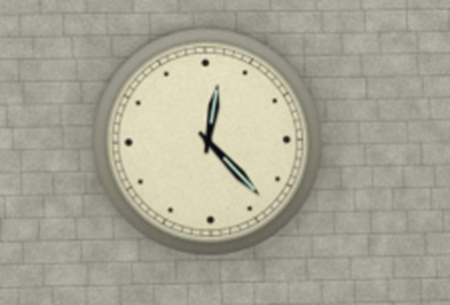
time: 12:23
